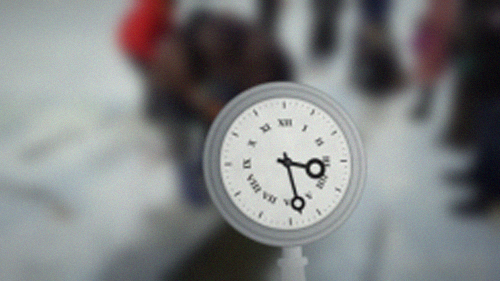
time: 3:28
